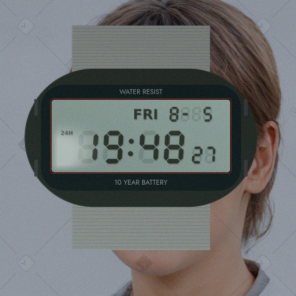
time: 19:48:27
